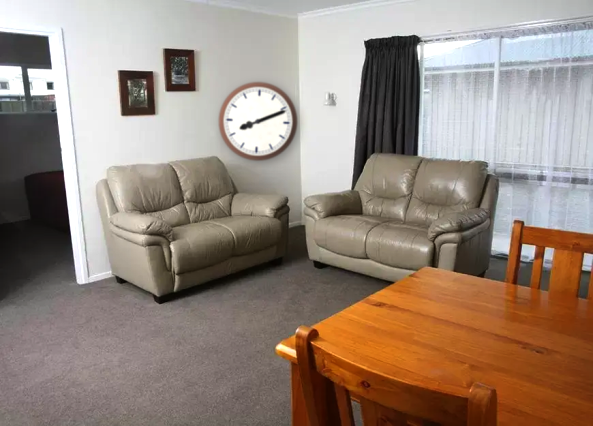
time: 8:11
